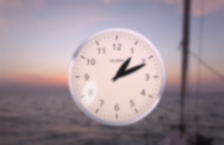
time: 1:11
